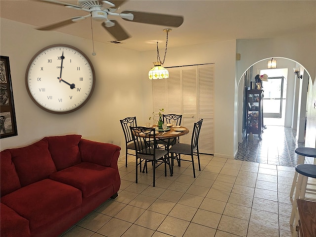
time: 4:01
